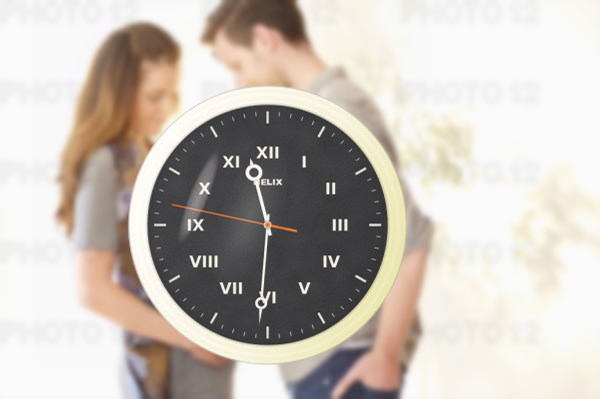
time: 11:30:47
